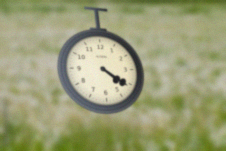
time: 4:21
